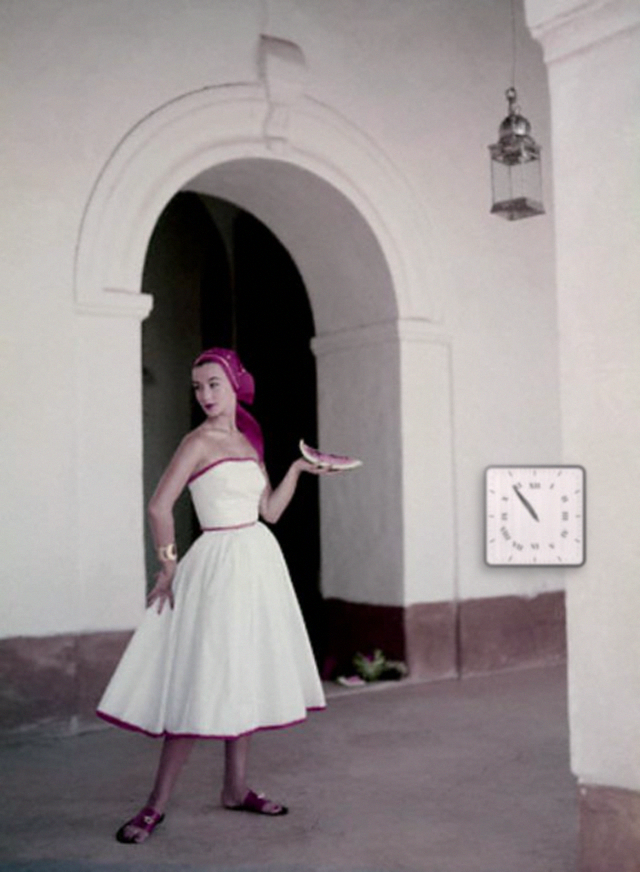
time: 10:54
